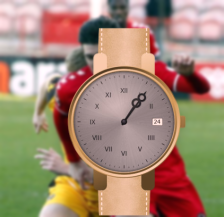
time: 1:06
